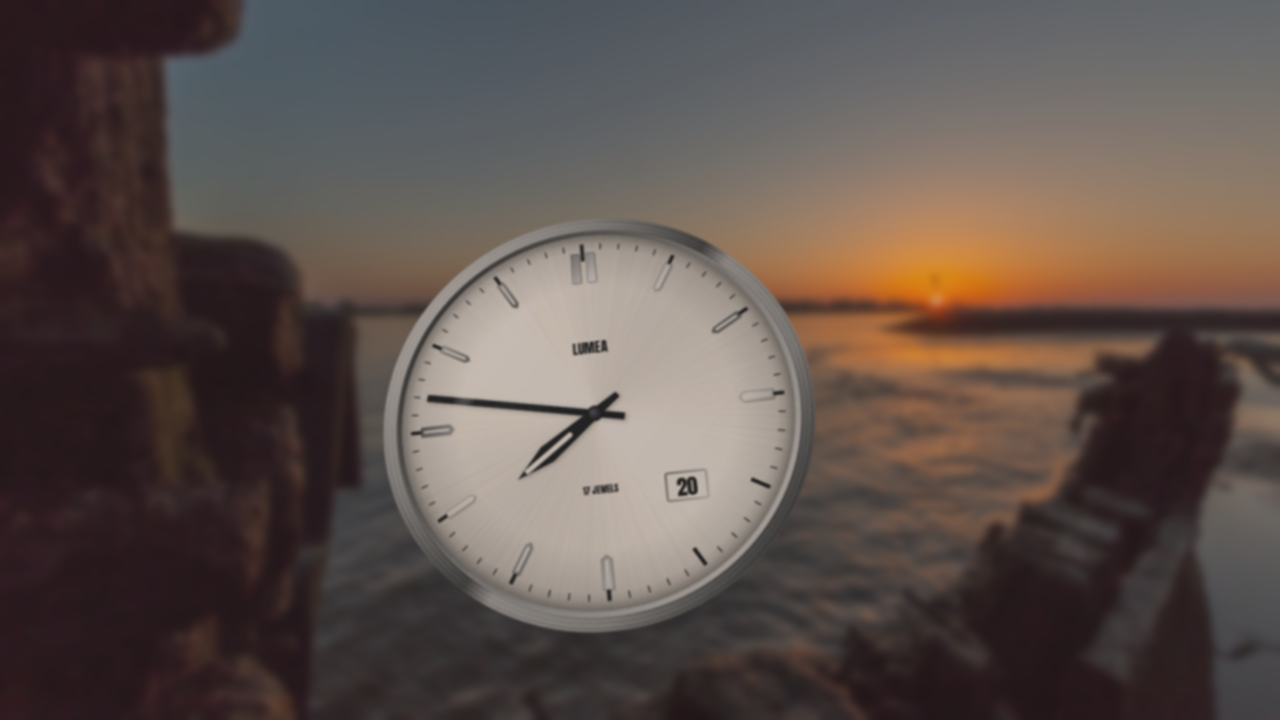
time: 7:47
